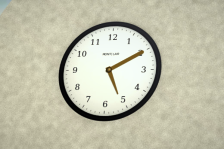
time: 5:10
